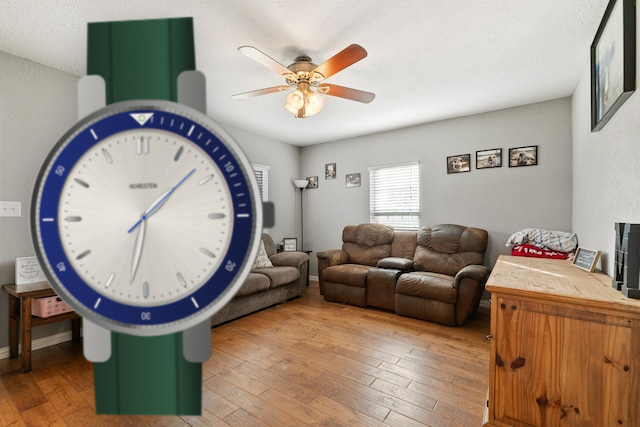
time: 1:32:08
